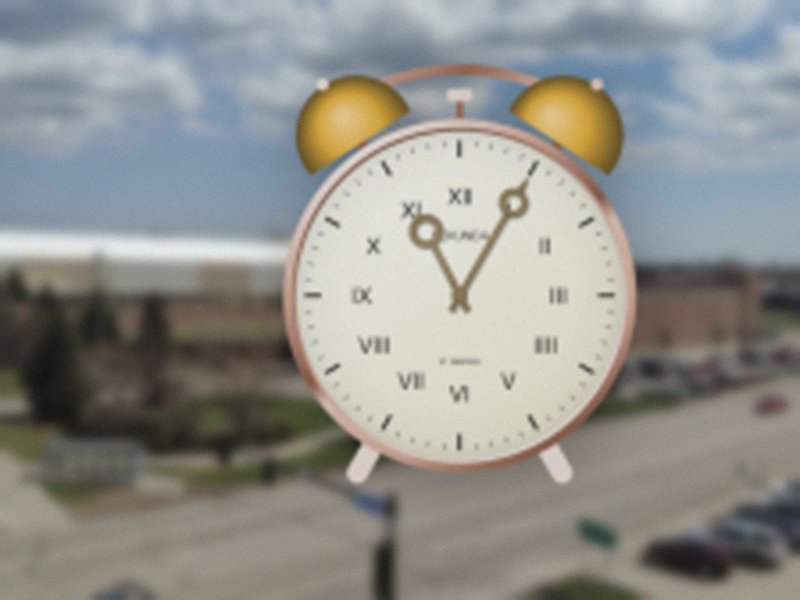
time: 11:05
